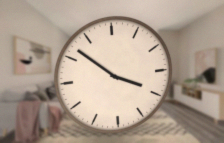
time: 3:52
